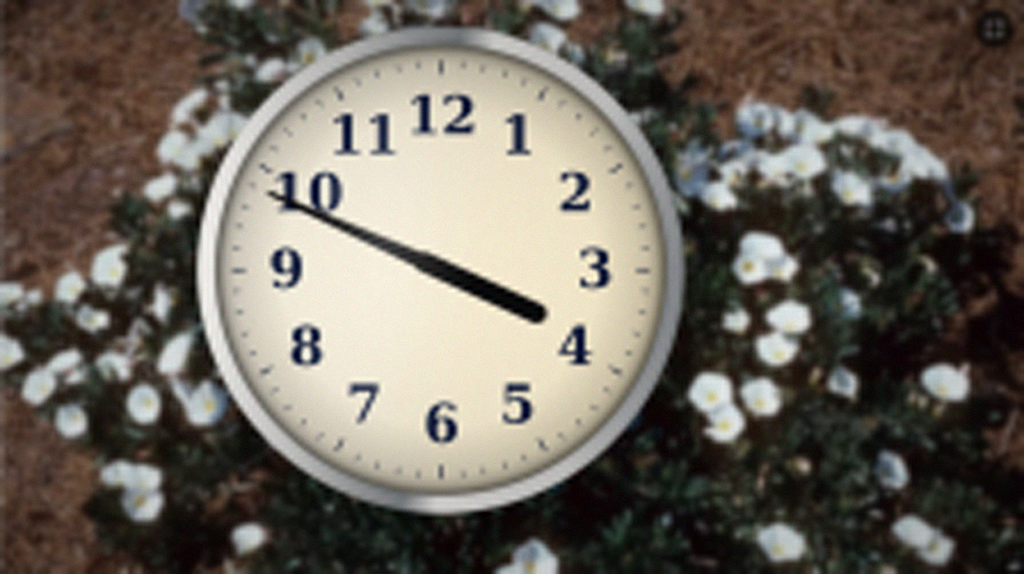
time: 3:49
